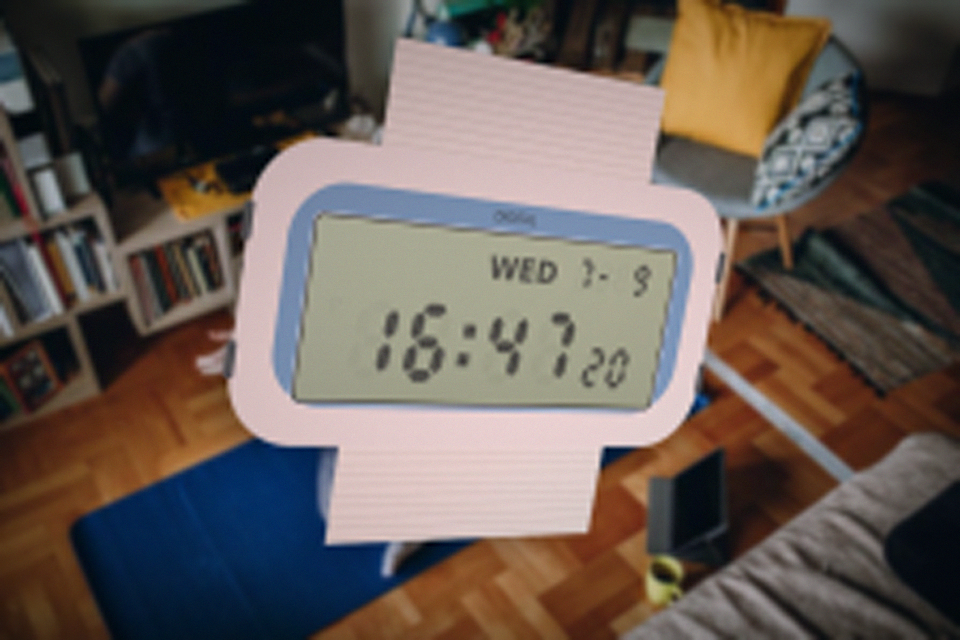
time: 16:47:20
